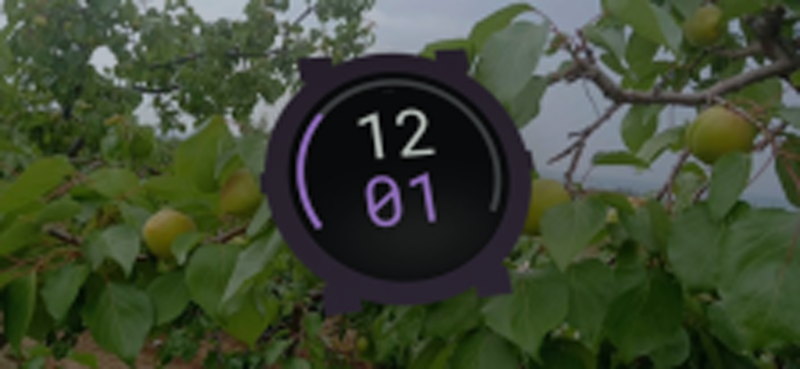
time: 12:01
